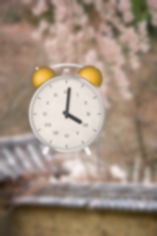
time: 4:01
